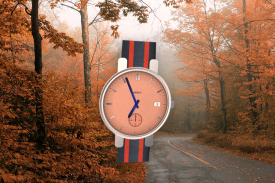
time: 6:56
